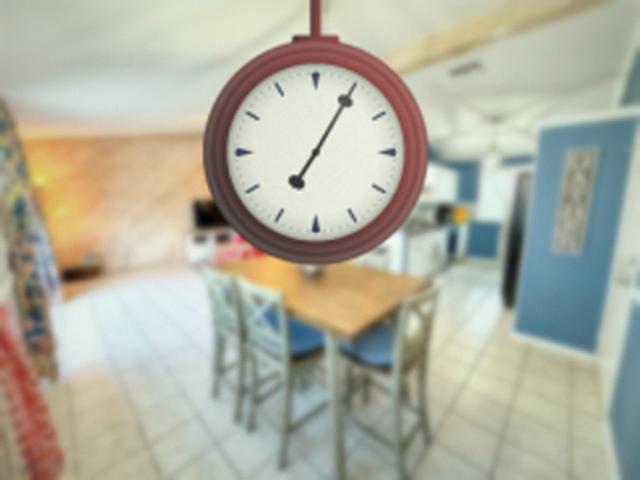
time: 7:05
